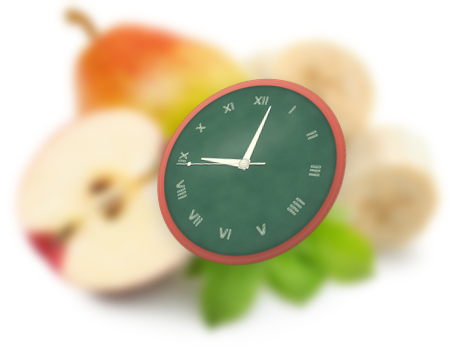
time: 9:01:44
